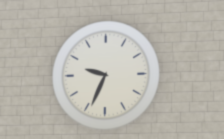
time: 9:34
